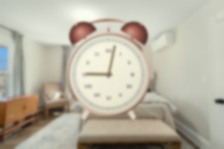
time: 9:02
